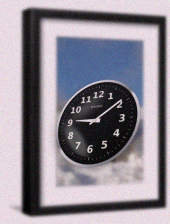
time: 9:09
